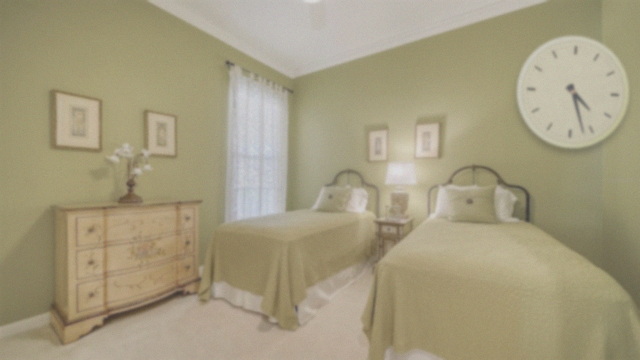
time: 4:27
